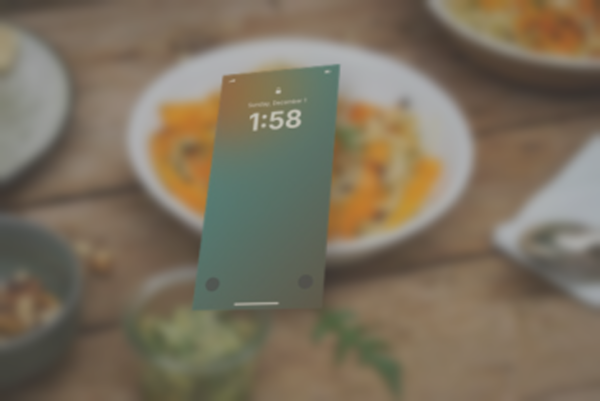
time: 1:58
